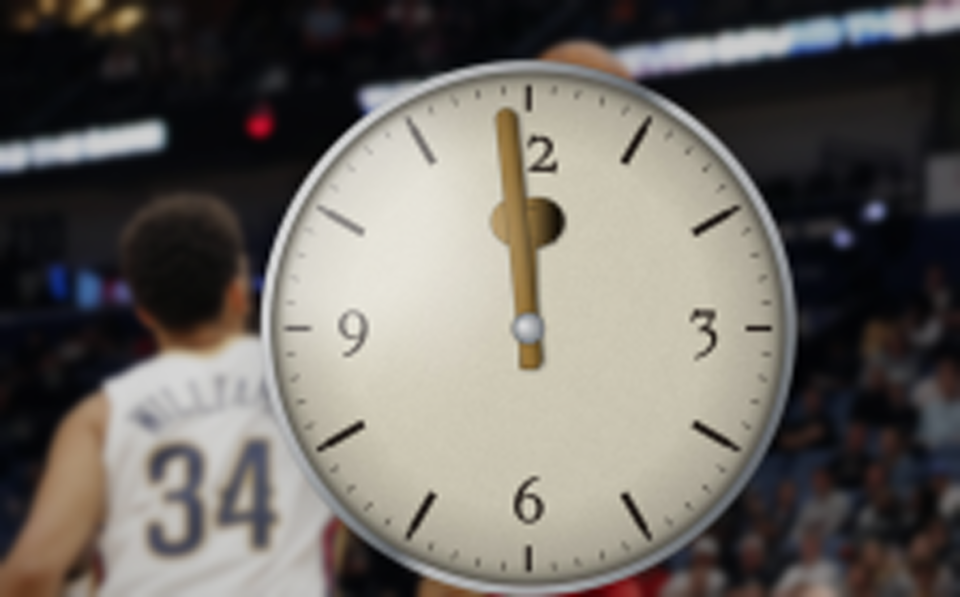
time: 11:59
